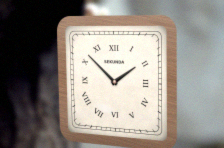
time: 1:52
